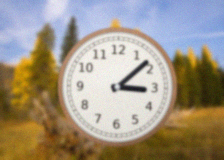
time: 3:08
